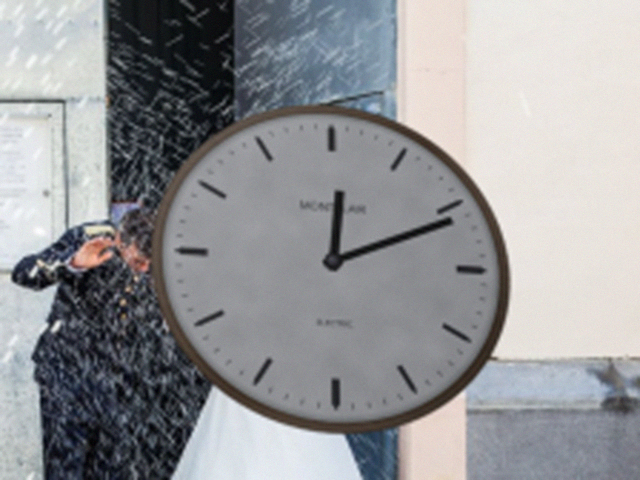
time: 12:11
